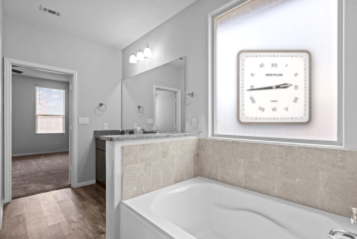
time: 2:44
